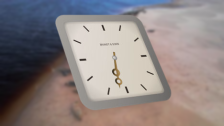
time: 6:32
